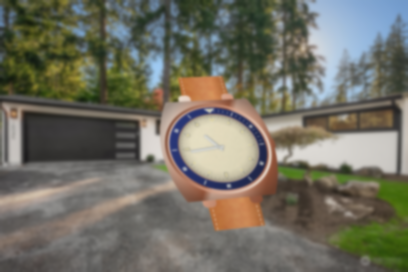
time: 10:44
